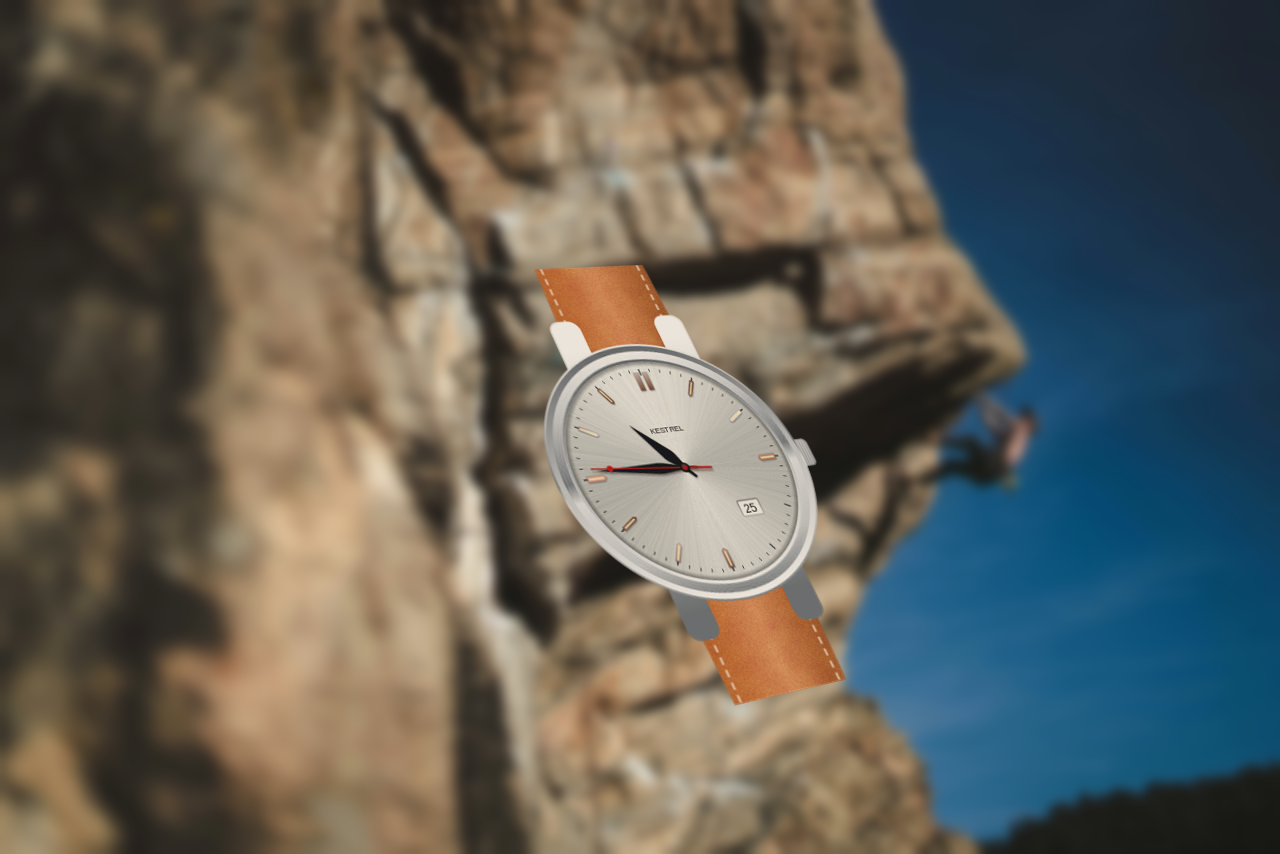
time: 10:45:46
